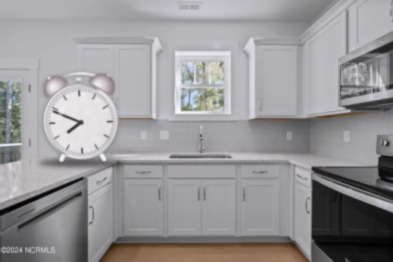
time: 7:49
